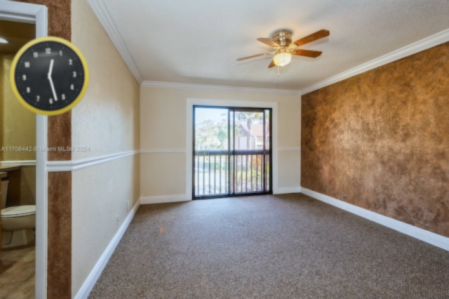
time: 12:28
